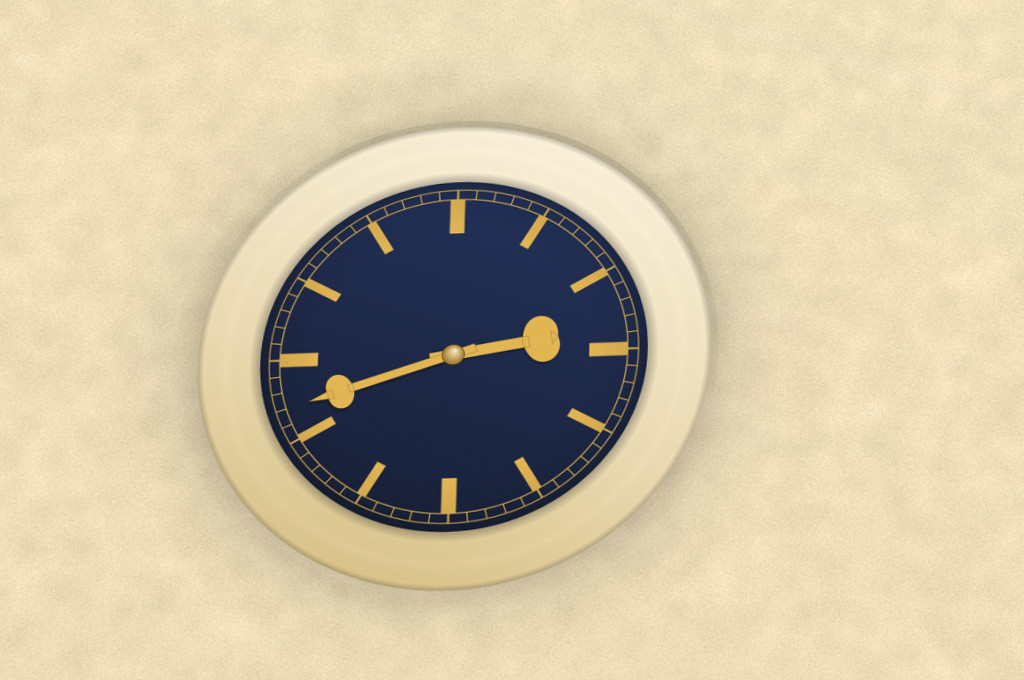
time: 2:42
